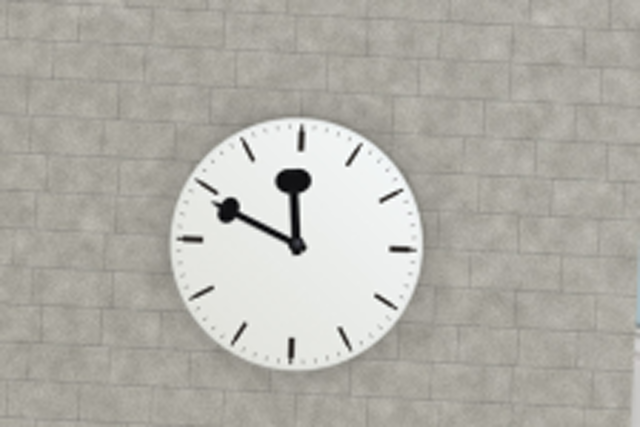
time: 11:49
